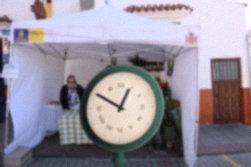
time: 12:50
